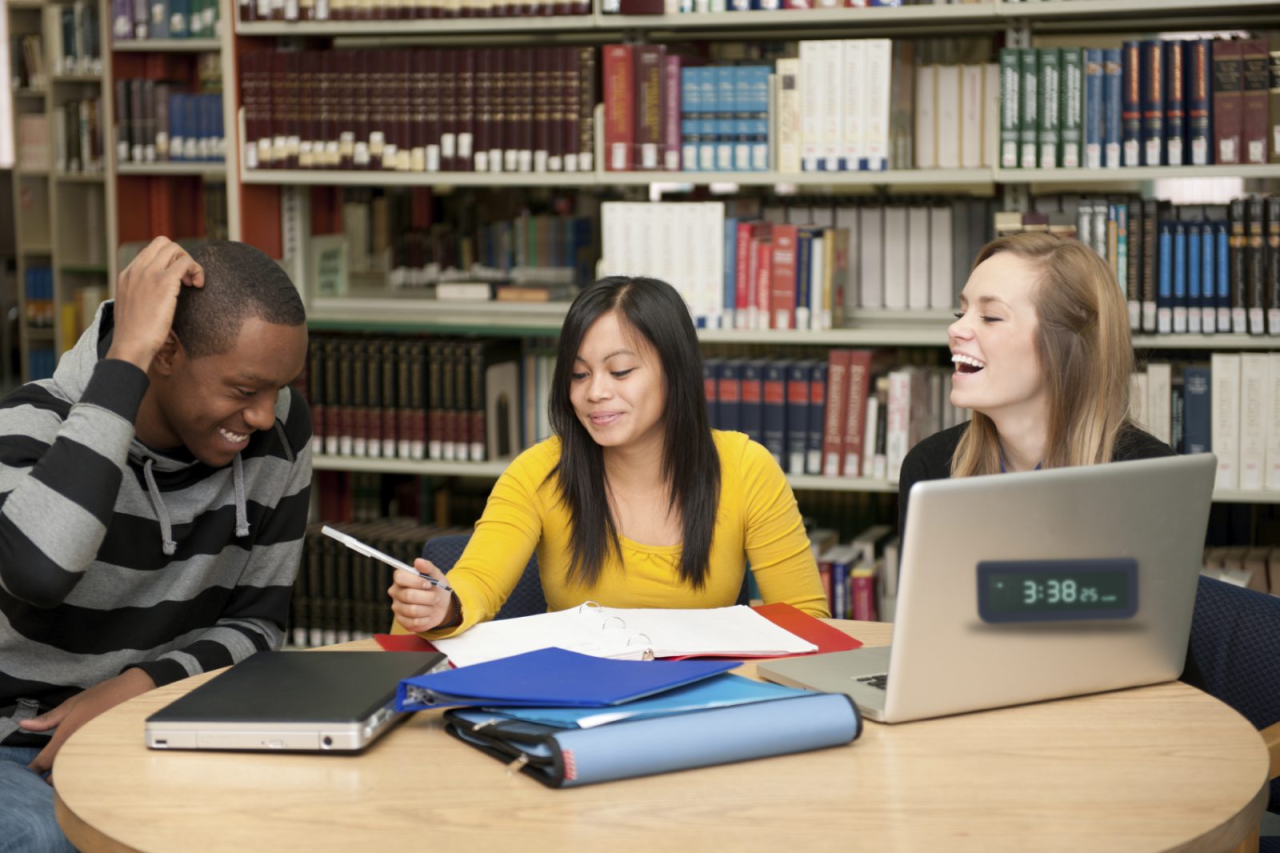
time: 3:38
